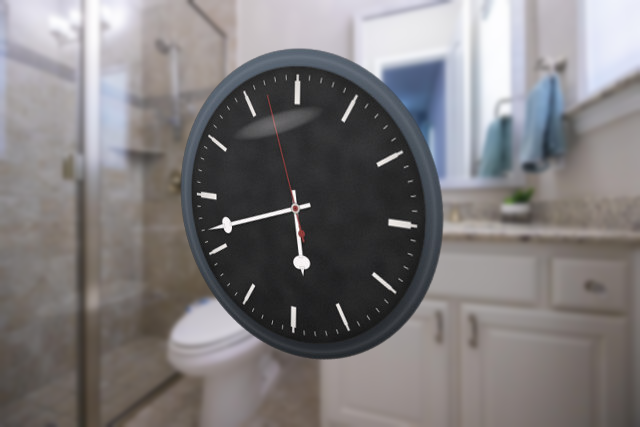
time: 5:41:57
